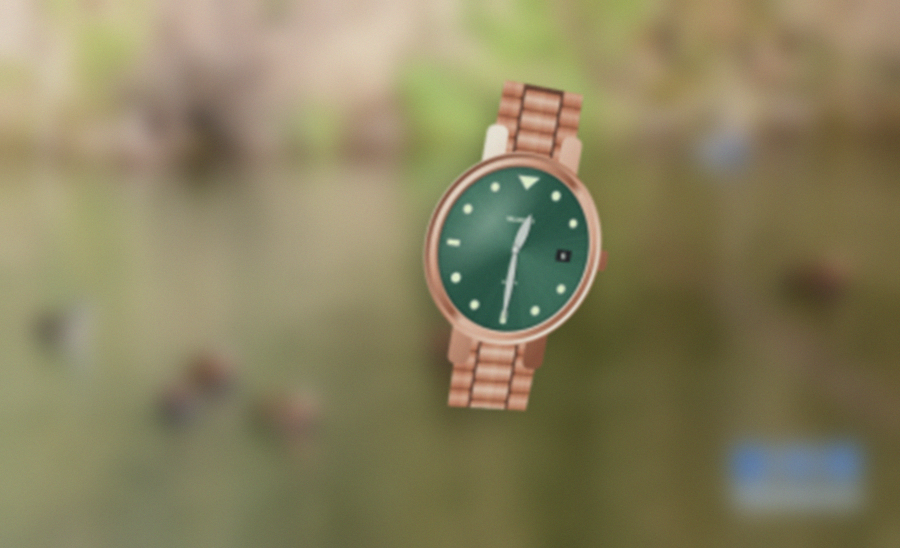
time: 12:30
